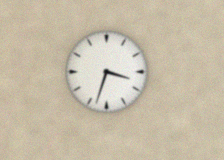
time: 3:33
